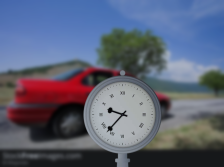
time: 9:37
